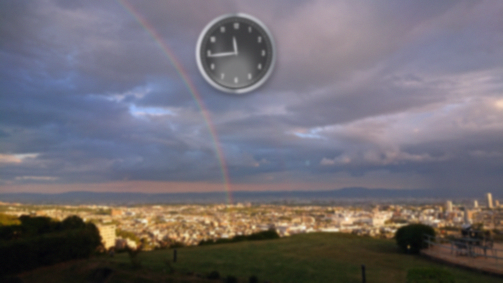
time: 11:44
